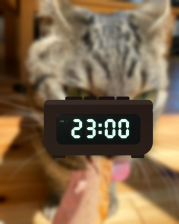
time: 23:00
